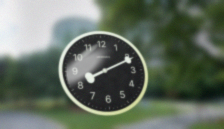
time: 8:11
